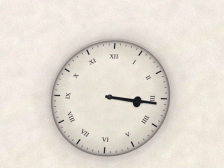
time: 3:16
